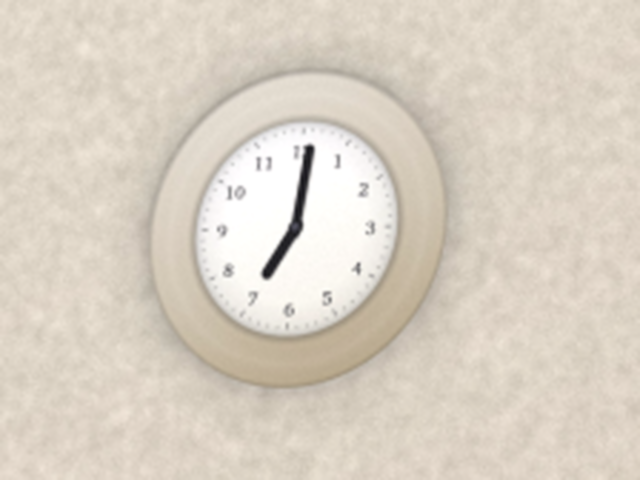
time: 7:01
